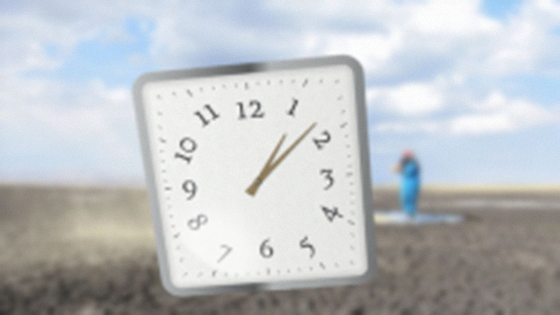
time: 1:08
